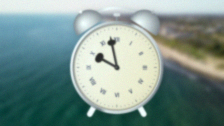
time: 9:58
